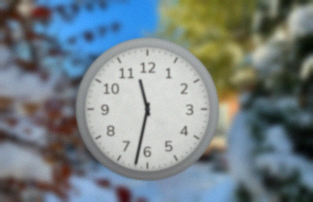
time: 11:32
